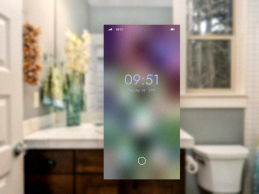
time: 9:51
